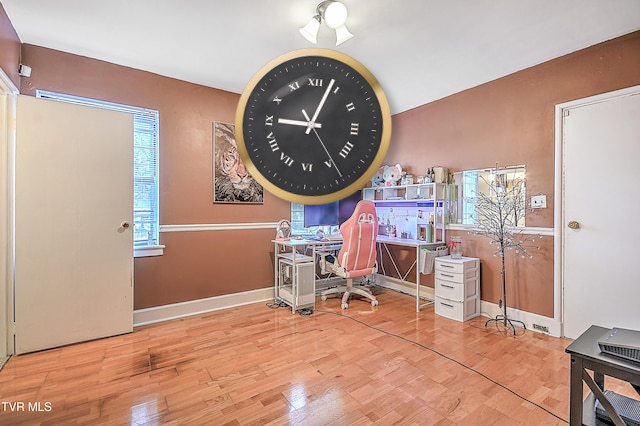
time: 9:03:24
